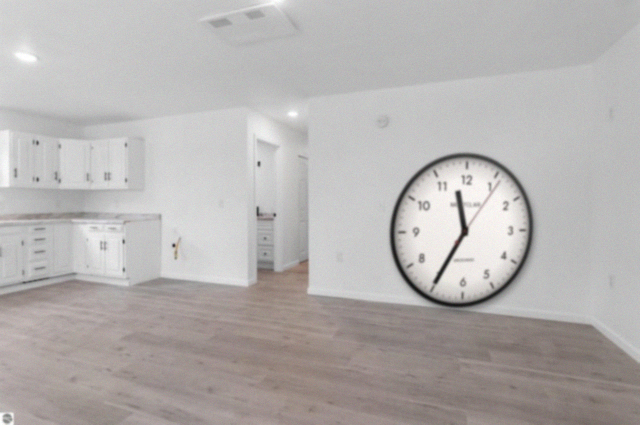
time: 11:35:06
